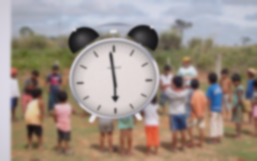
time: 5:59
